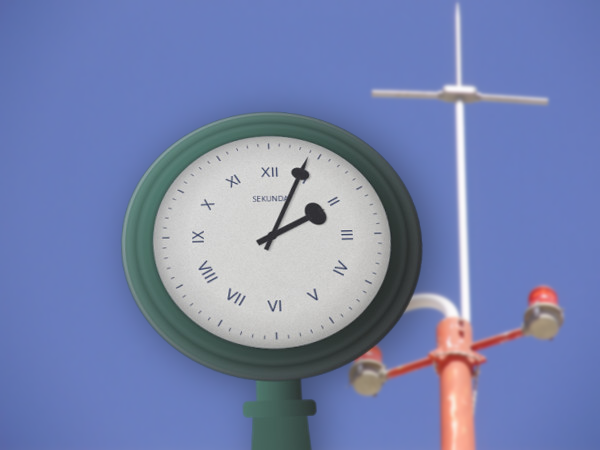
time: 2:04
